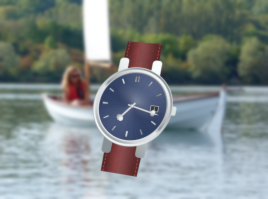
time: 7:17
